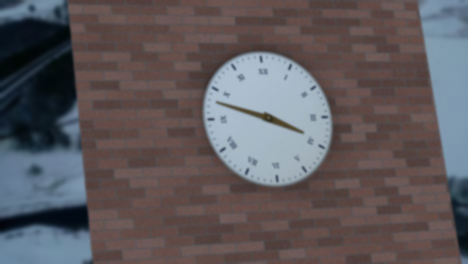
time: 3:48
